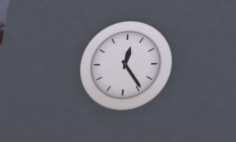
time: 12:24
